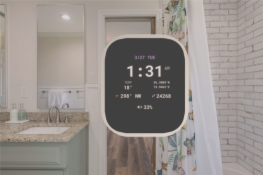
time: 1:31
